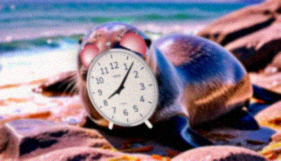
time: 8:07
